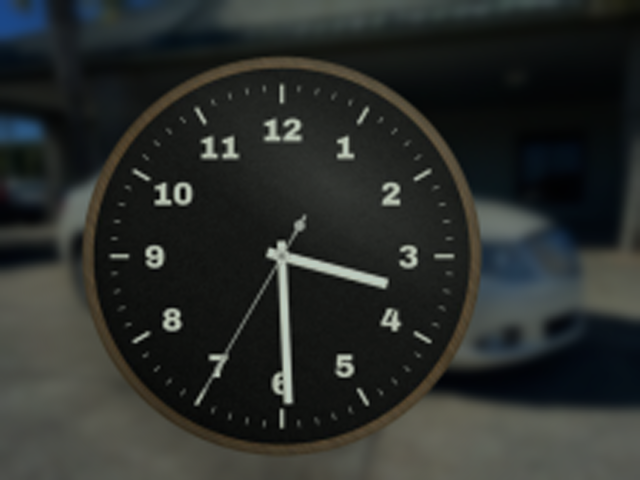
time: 3:29:35
